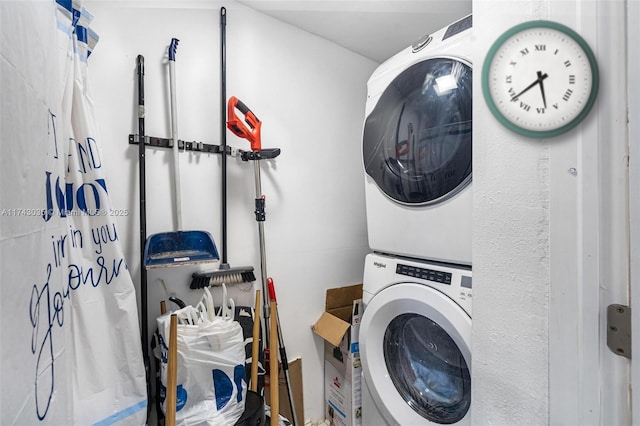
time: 5:39
